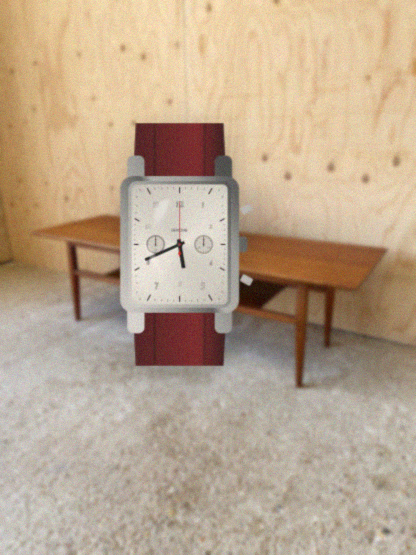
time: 5:41
